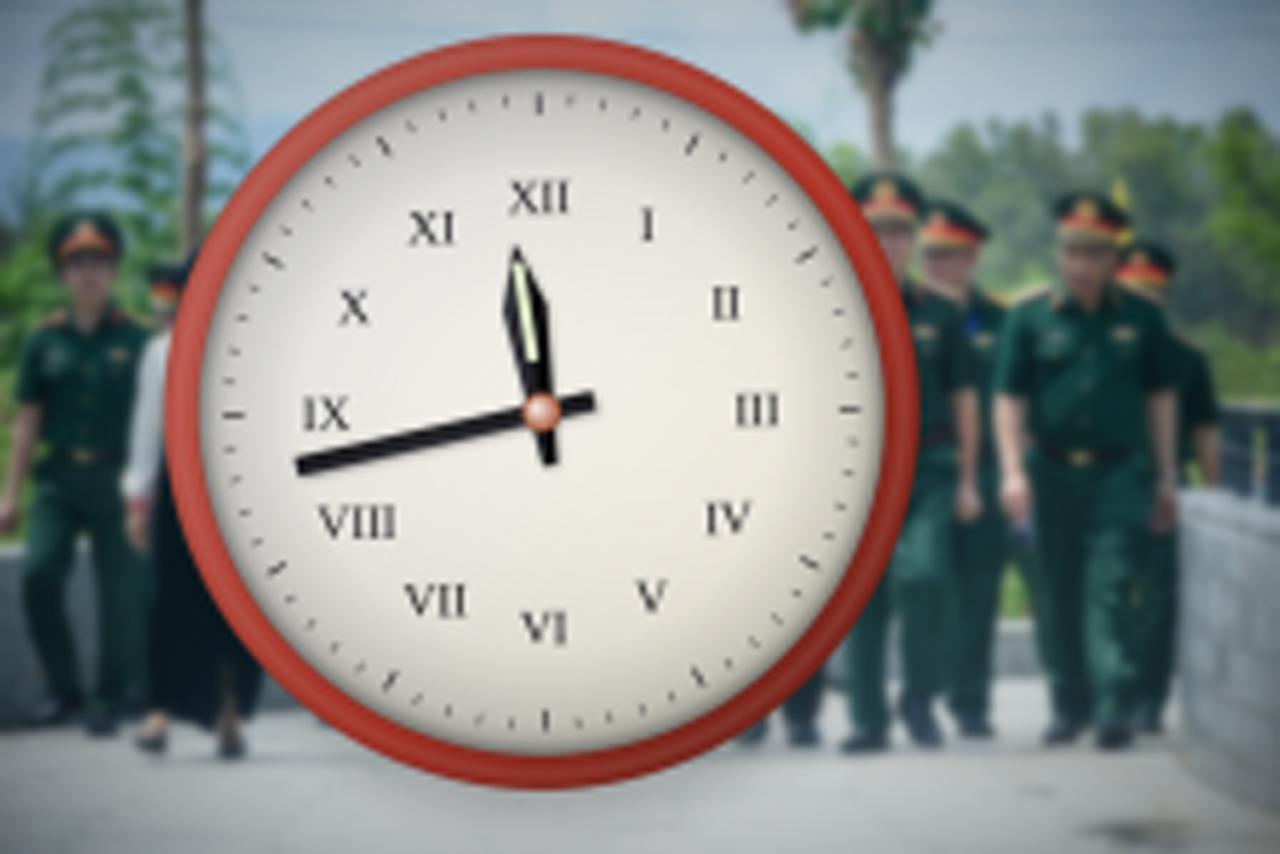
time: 11:43
